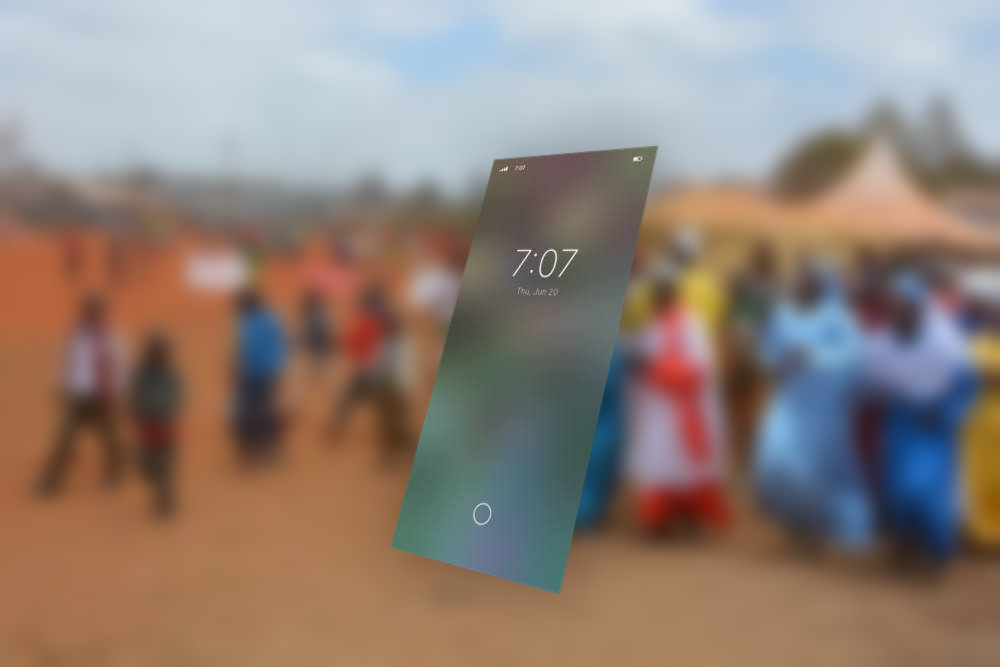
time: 7:07
